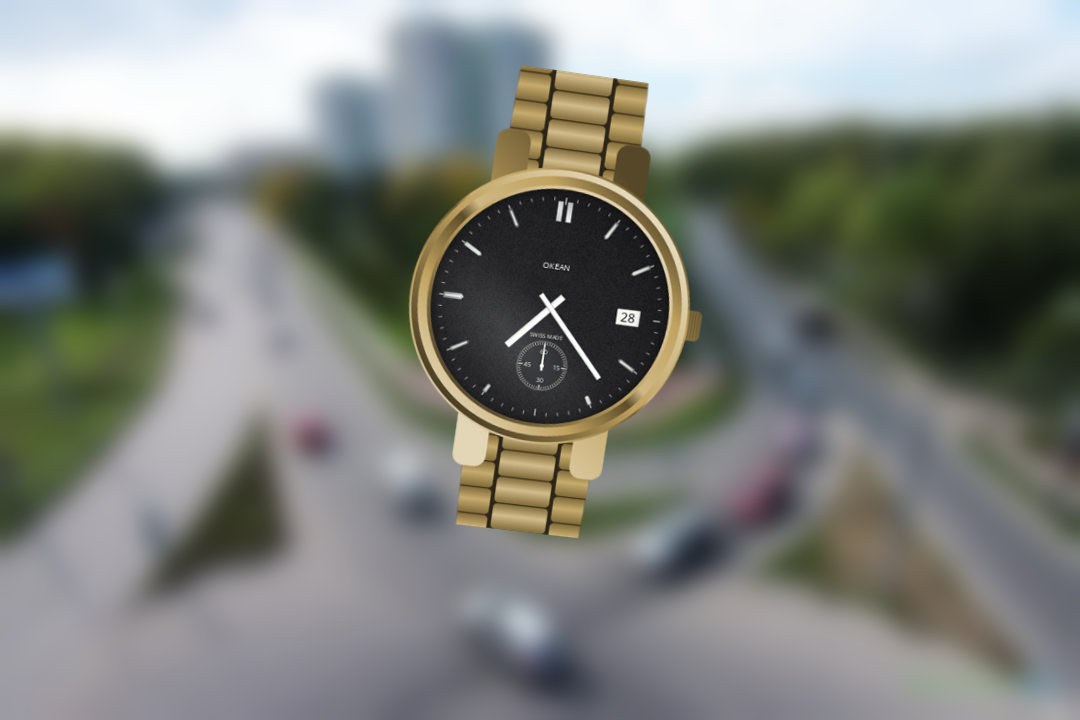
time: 7:23
